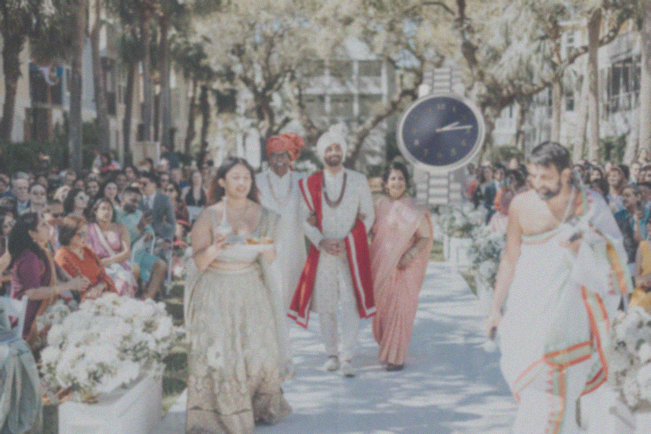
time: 2:14
